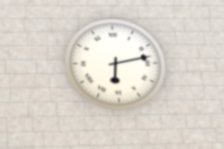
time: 6:13
